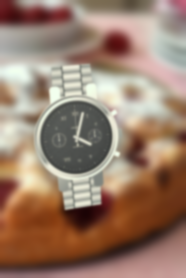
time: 4:03
